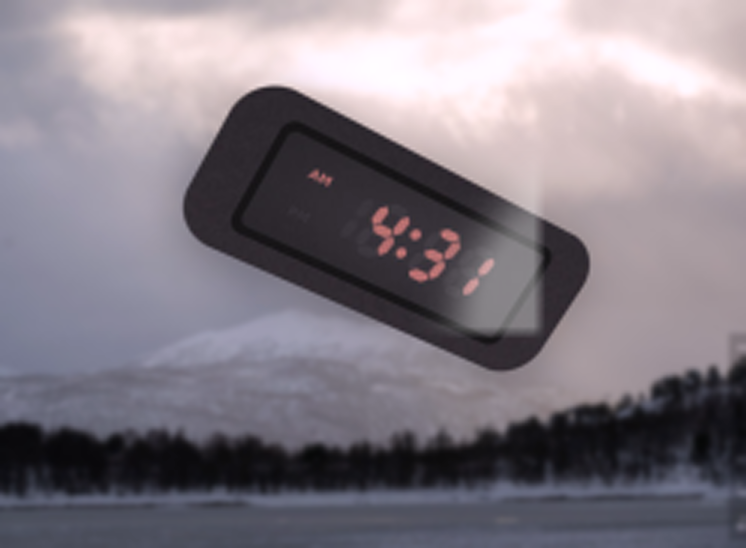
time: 4:31
